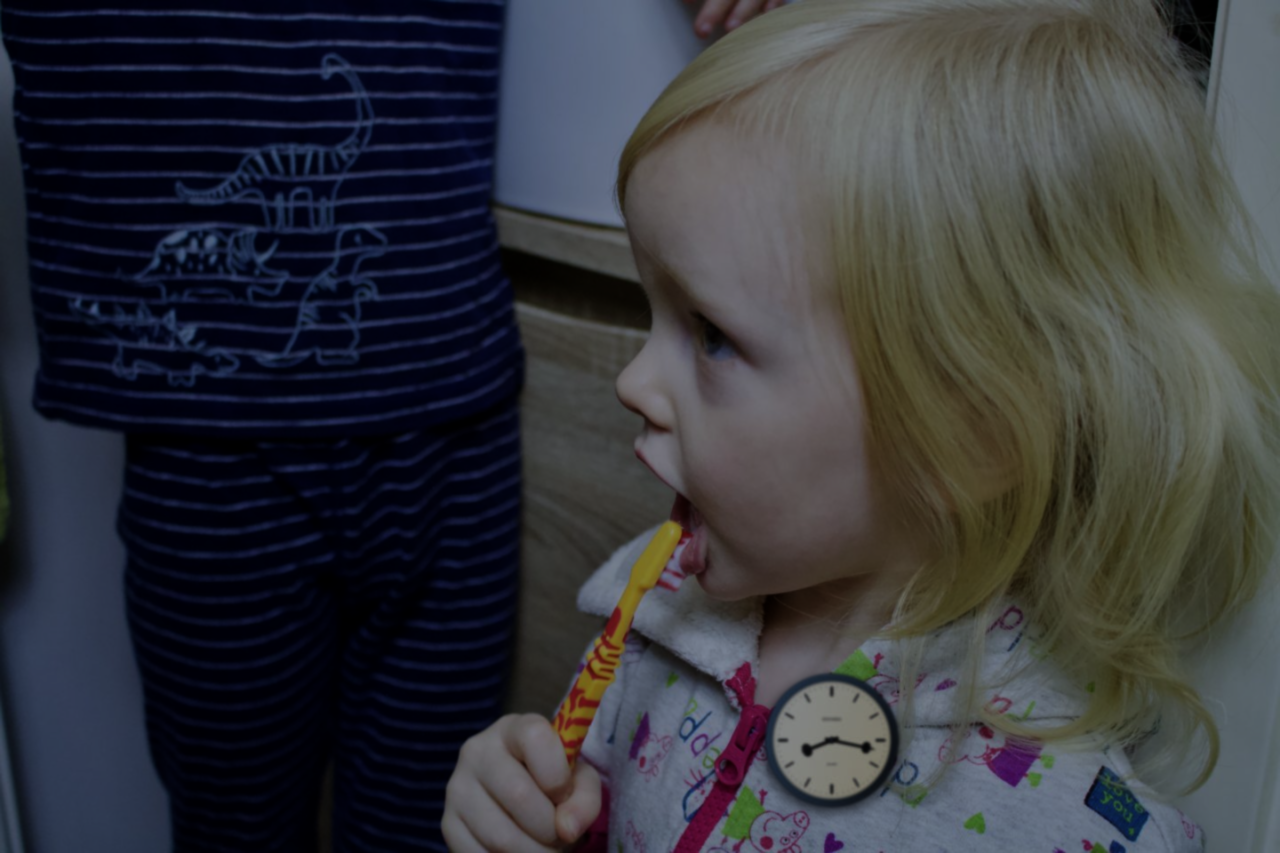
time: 8:17
